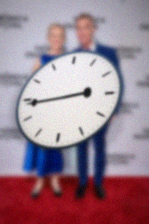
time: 2:44
